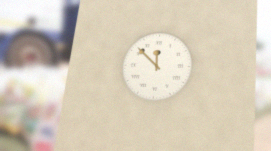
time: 11:52
